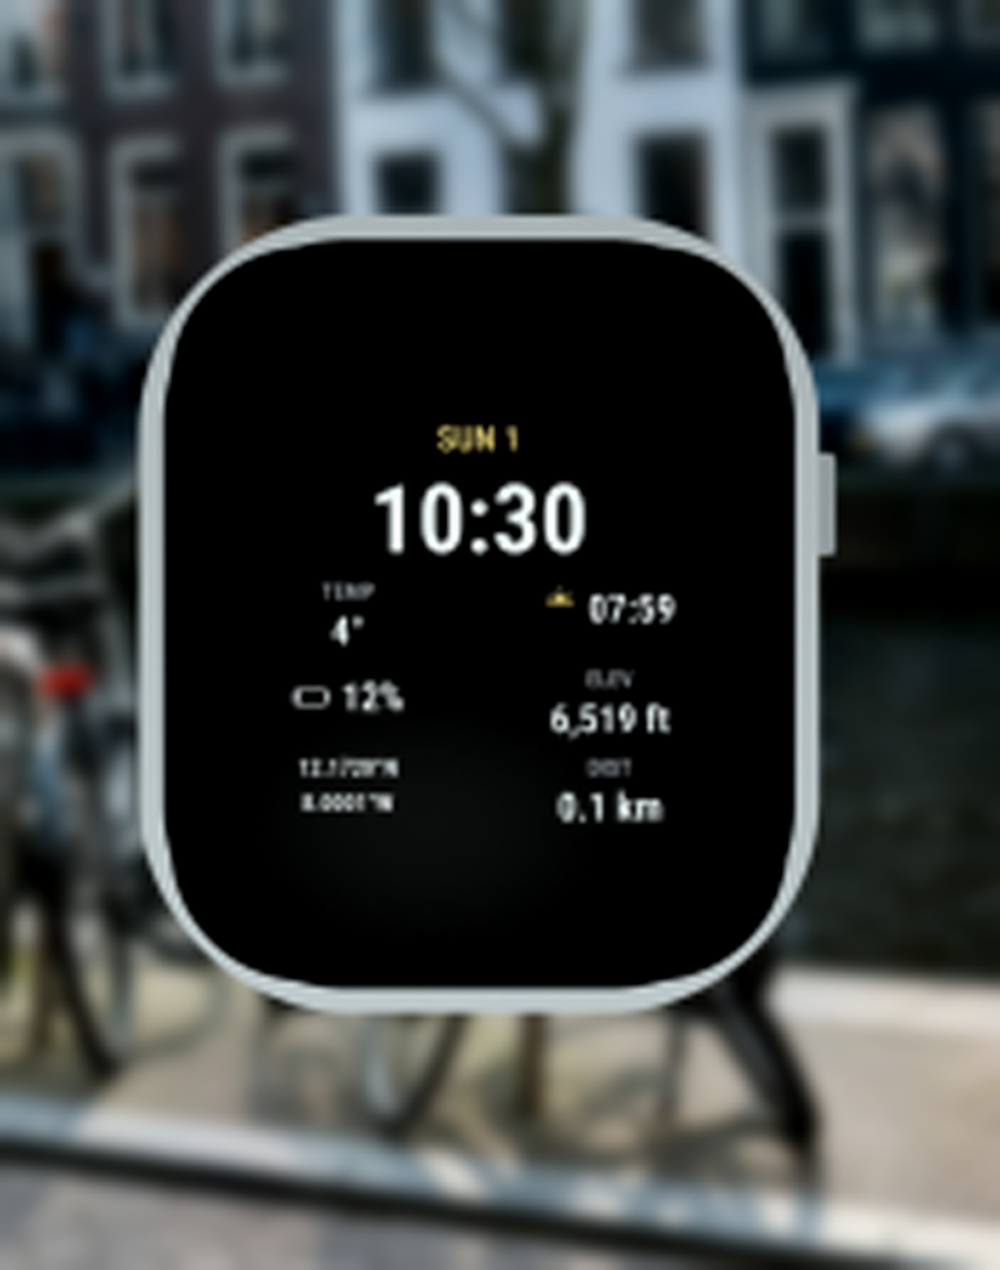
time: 10:30
